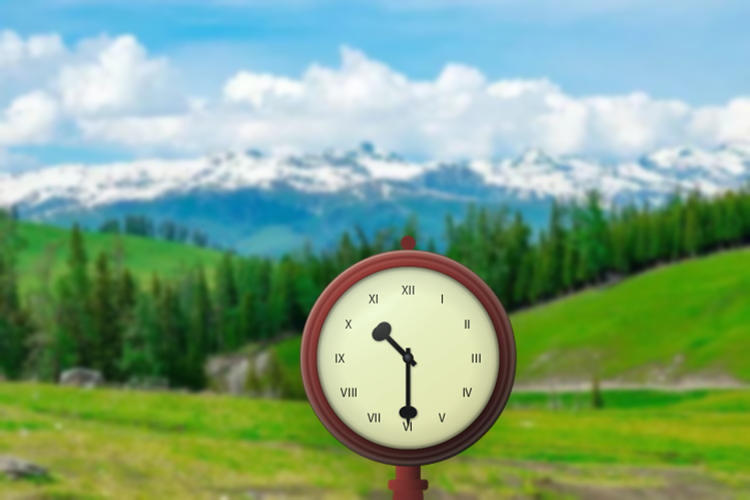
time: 10:30
